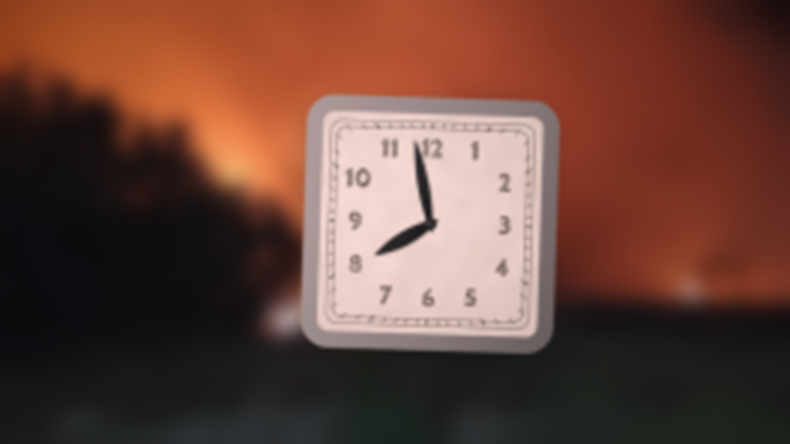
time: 7:58
